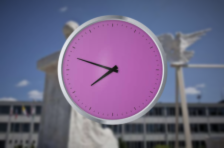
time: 7:48
